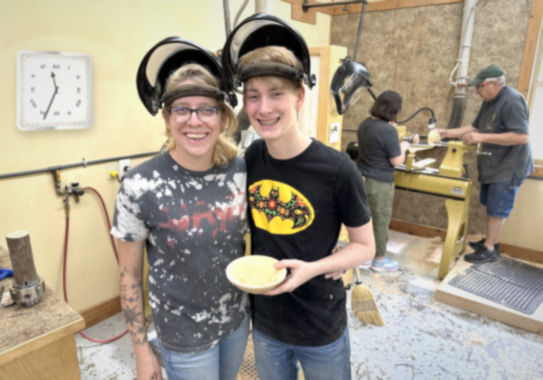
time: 11:34
